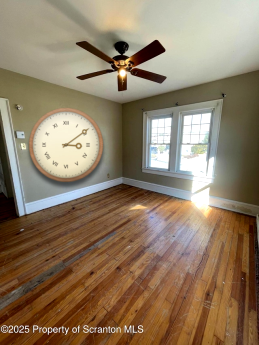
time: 3:09
